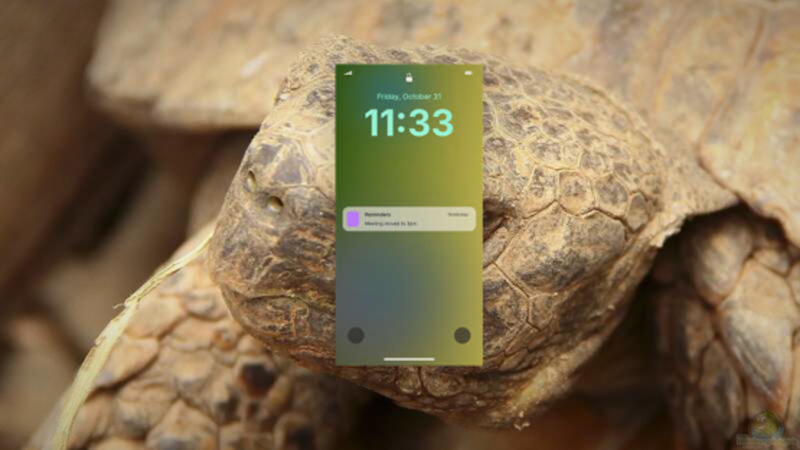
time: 11:33
